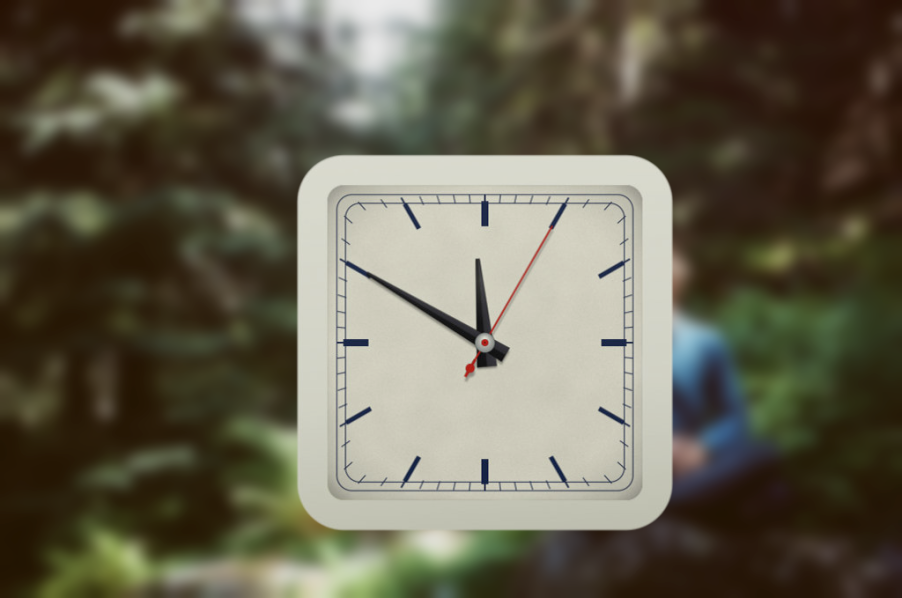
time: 11:50:05
